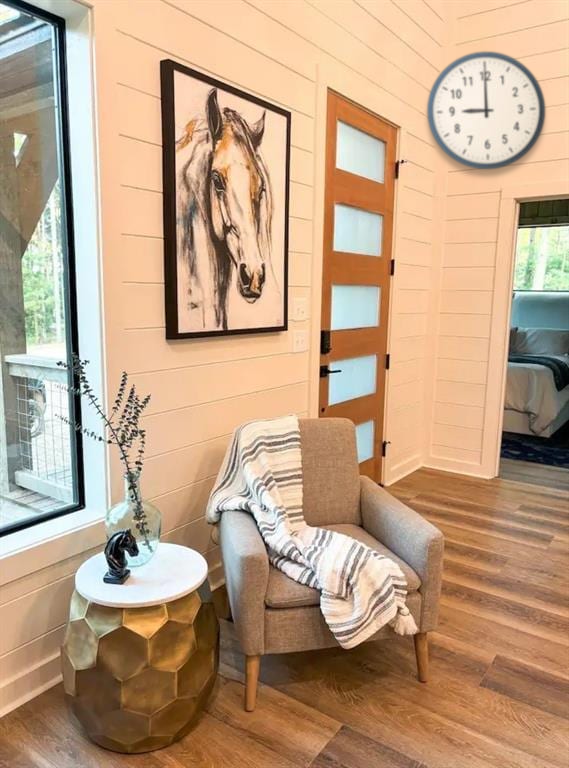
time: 9:00
